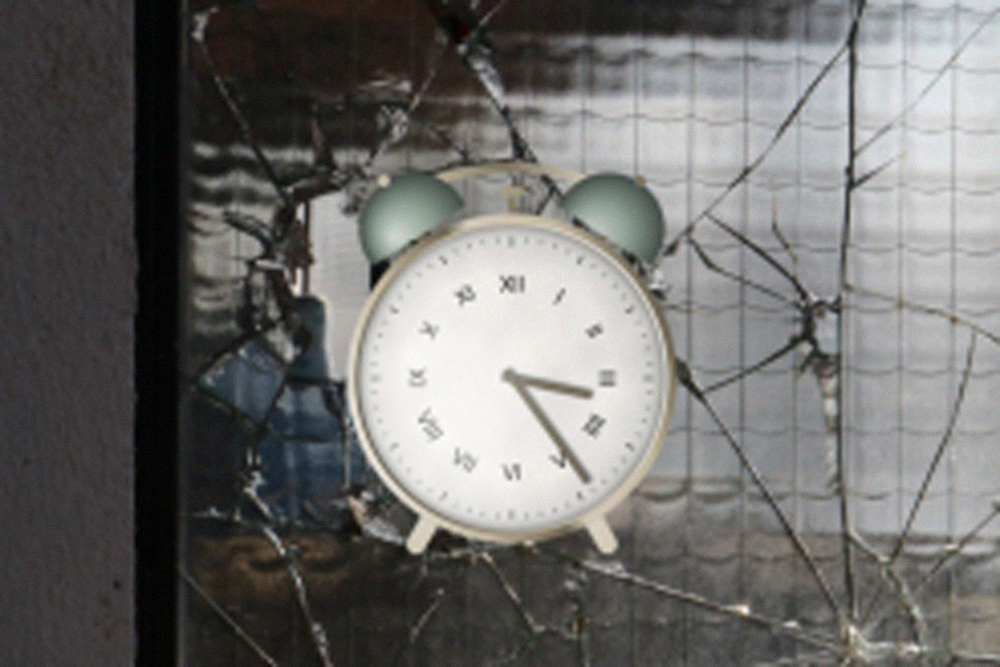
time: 3:24
